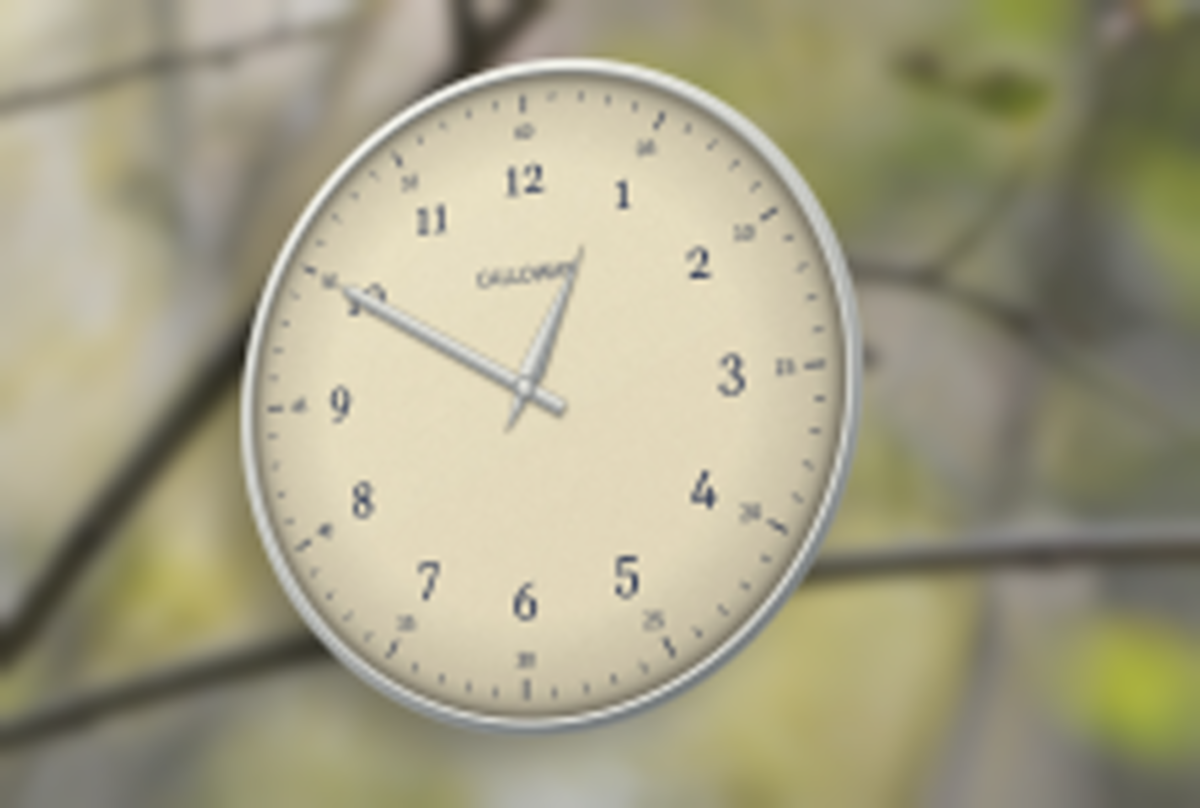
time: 12:50
